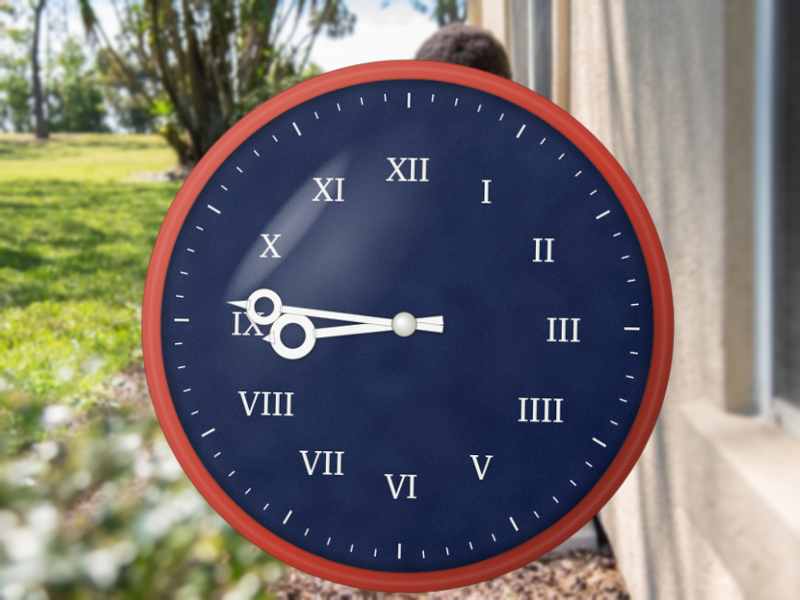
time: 8:46
